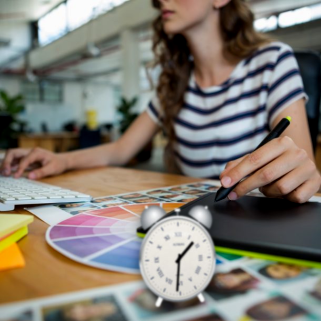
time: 1:31
